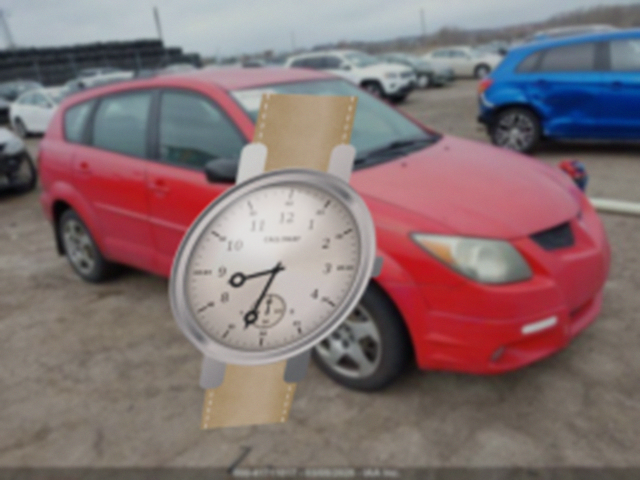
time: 8:33
